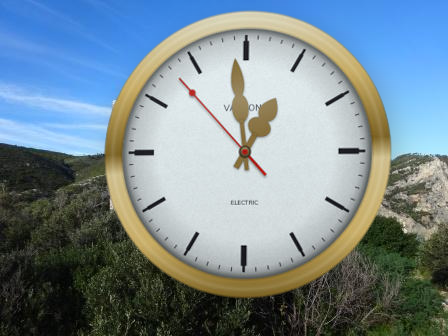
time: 12:58:53
